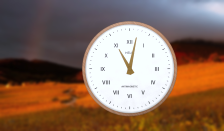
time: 11:02
